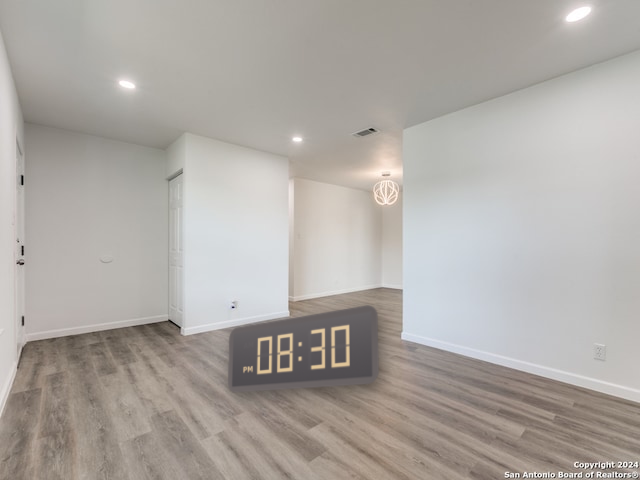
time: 8:30
